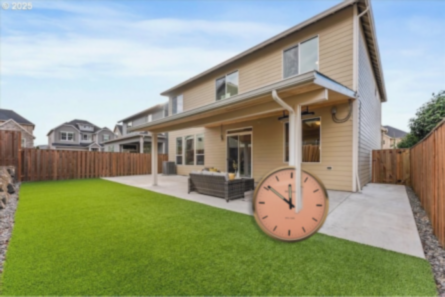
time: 11:51
